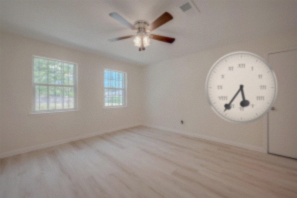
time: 5:36
